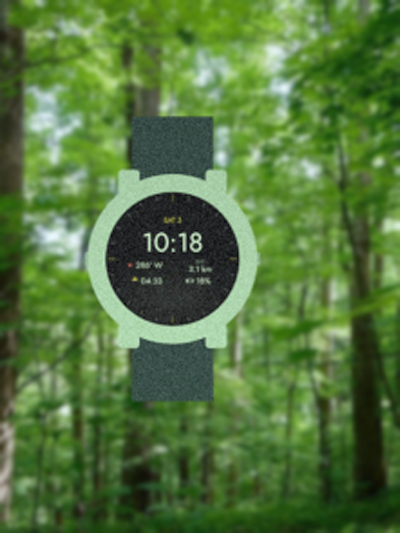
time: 10:18
